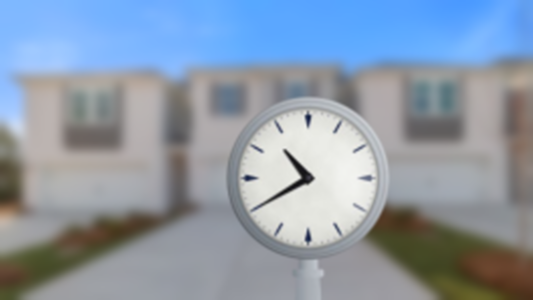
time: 10:40
